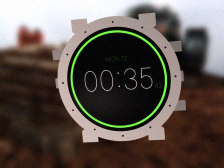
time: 0:35
